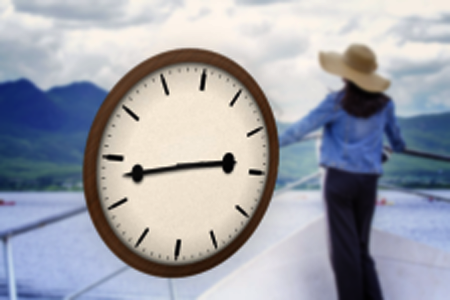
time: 2:43
